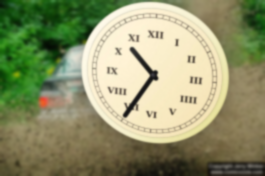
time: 10:35
